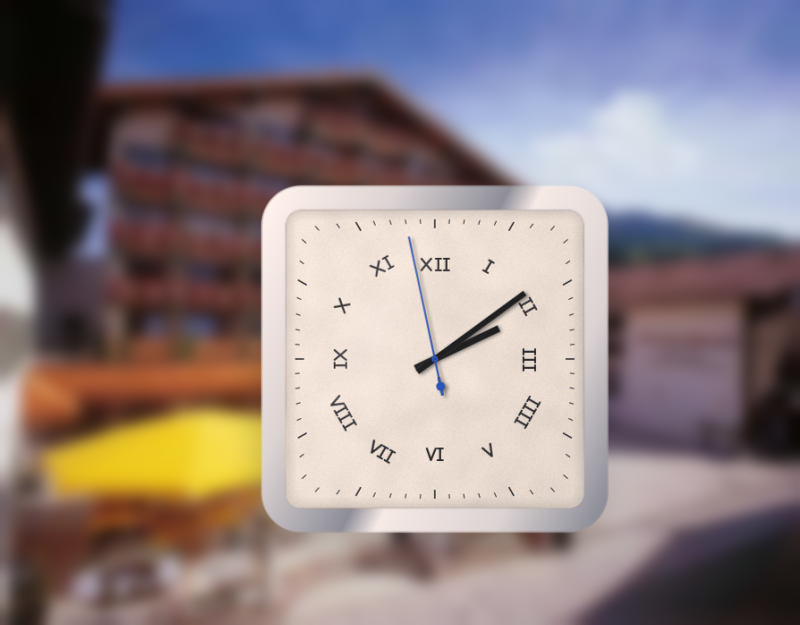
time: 2:08:58
